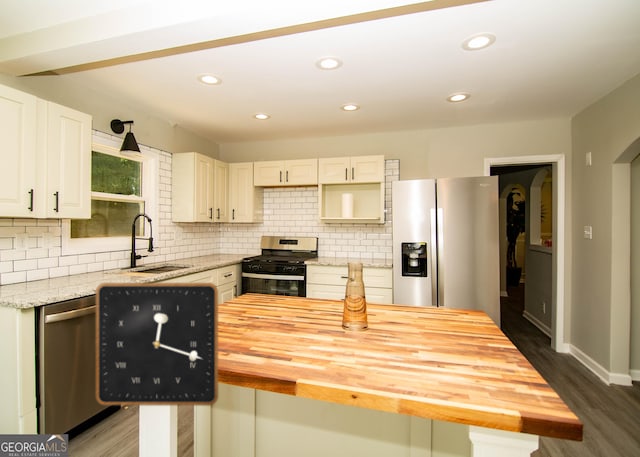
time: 12:18
